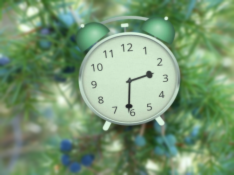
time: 2:31
